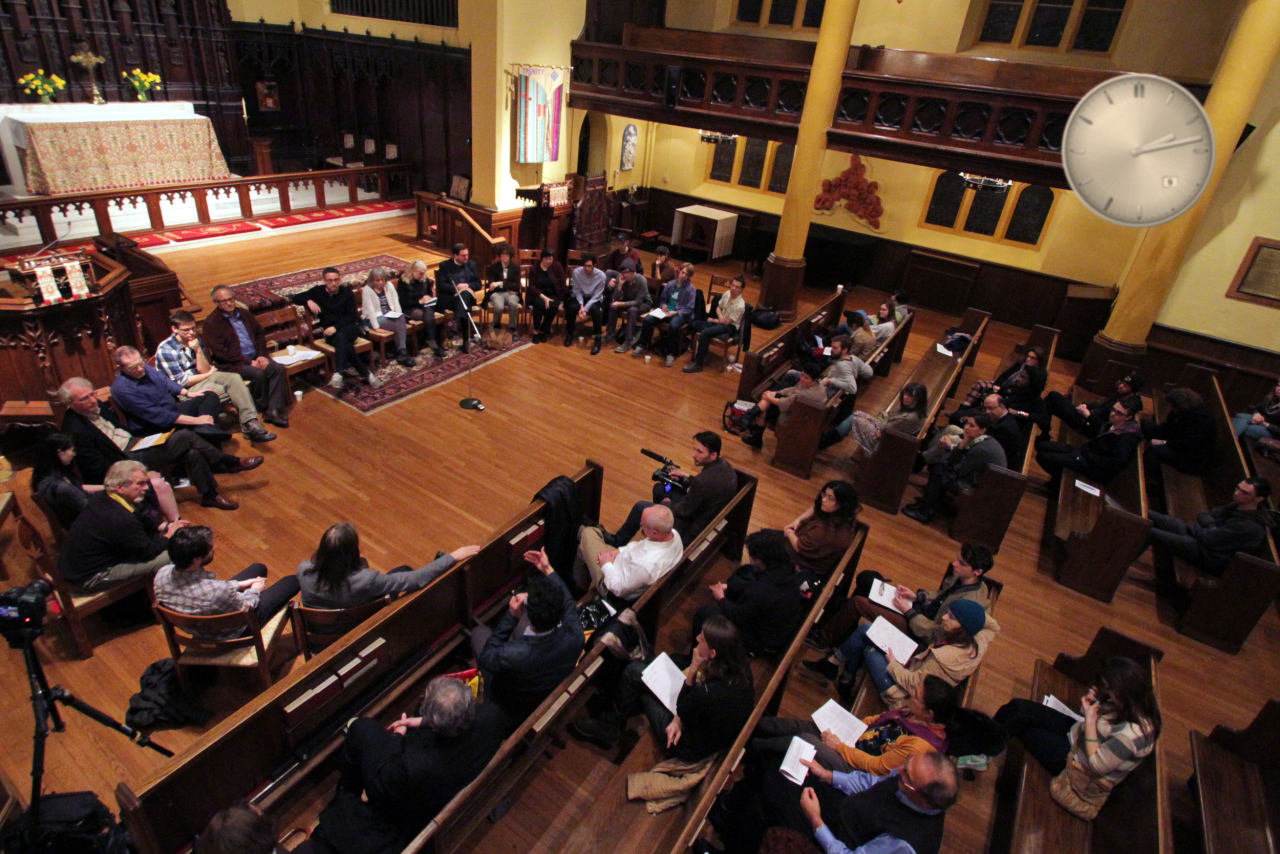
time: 2:13
